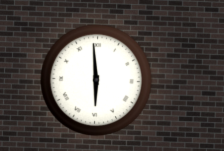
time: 5:59
